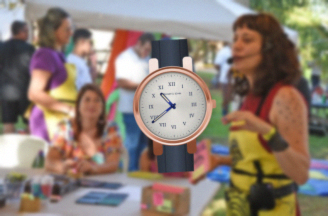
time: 10:39
